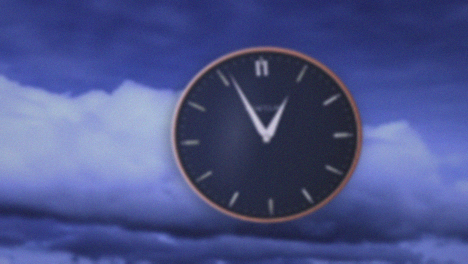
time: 12:56
